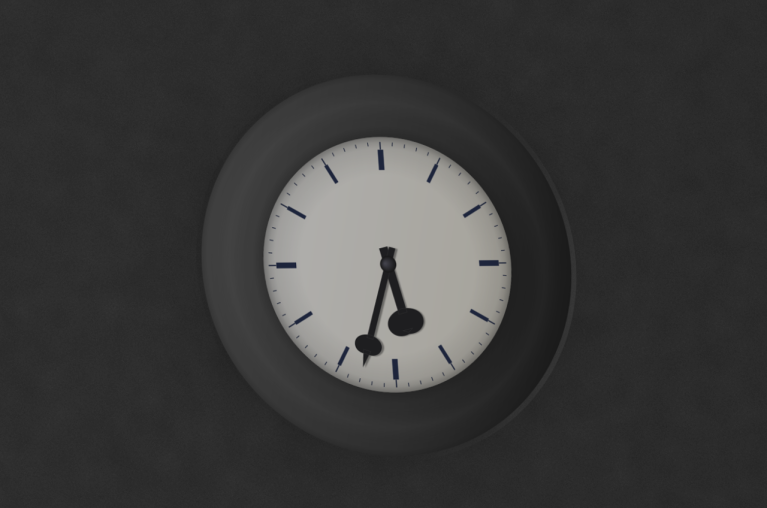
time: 5:33
